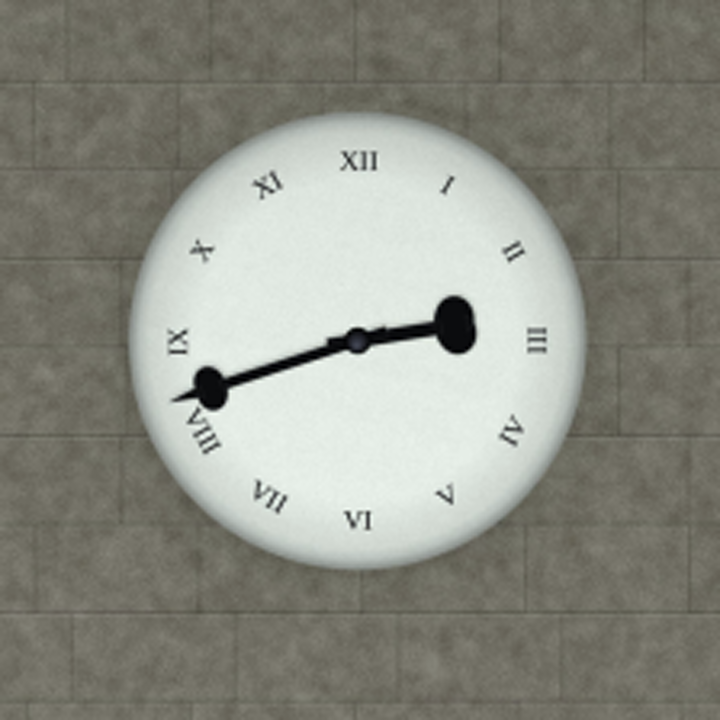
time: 2:42
